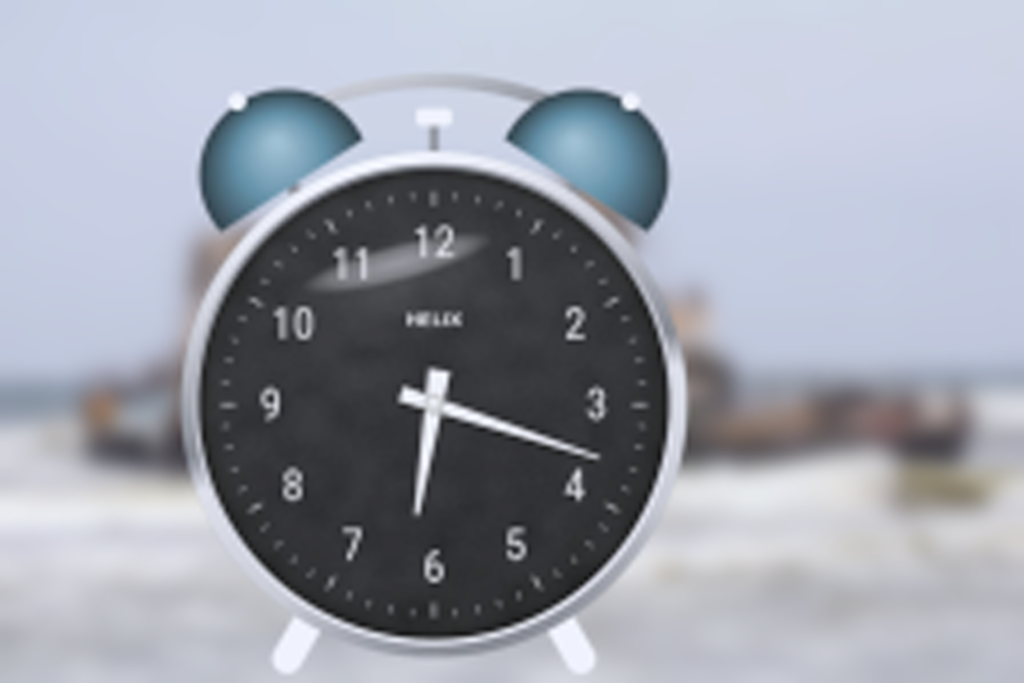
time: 6:18
